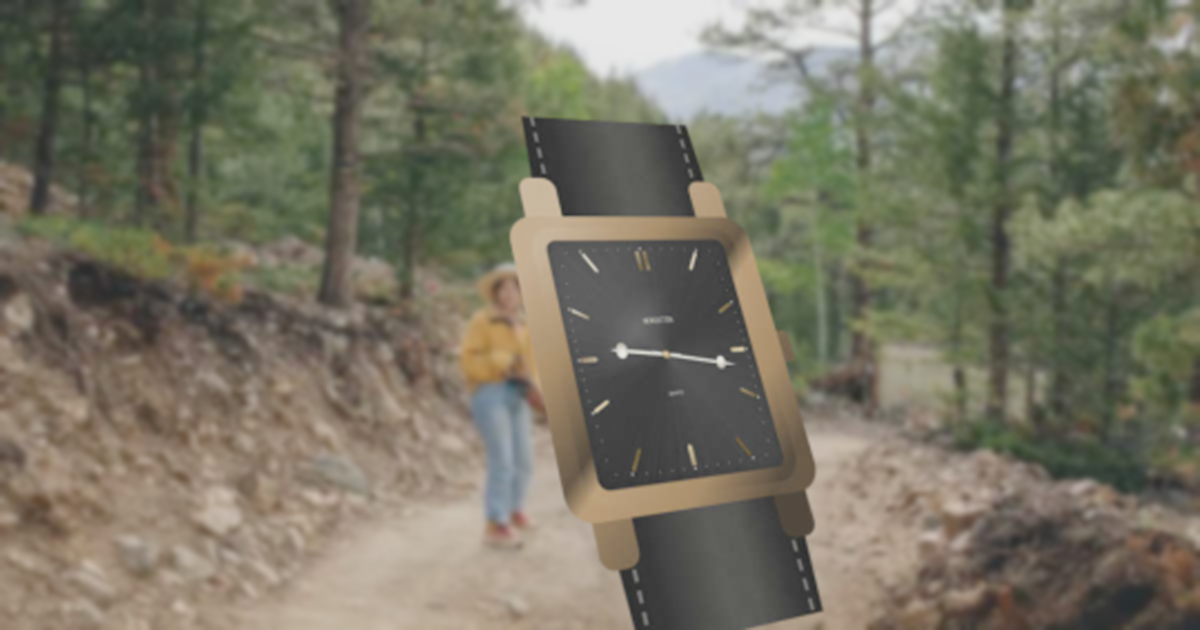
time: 9:17
